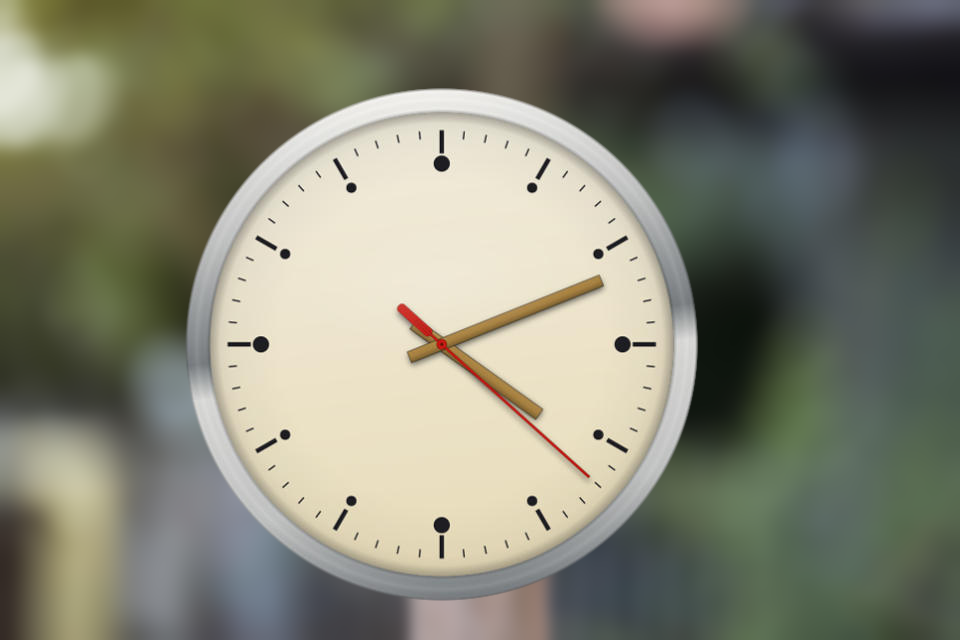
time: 4:11:22
